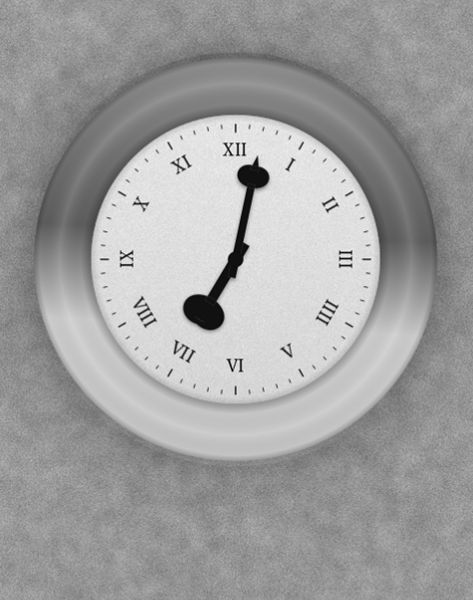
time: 7:02
